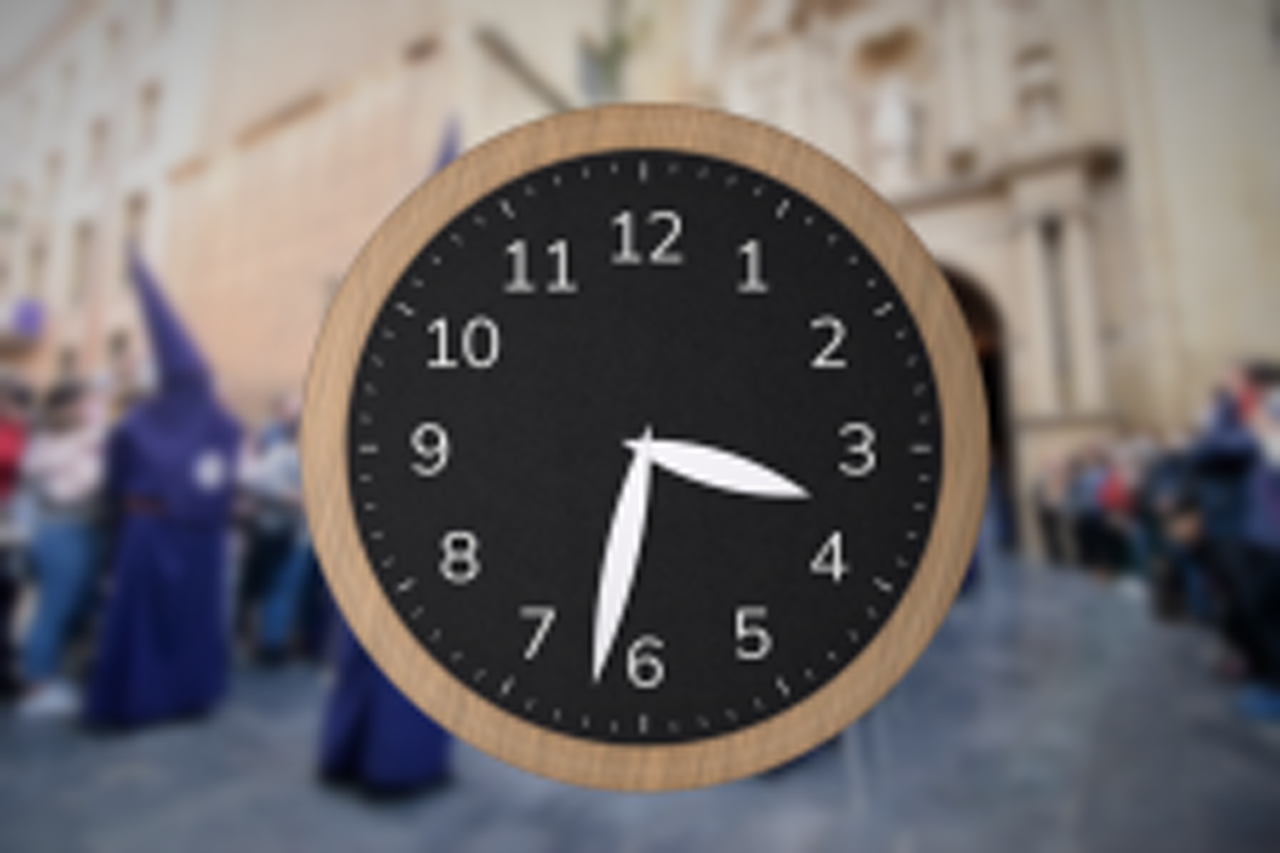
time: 3:32
